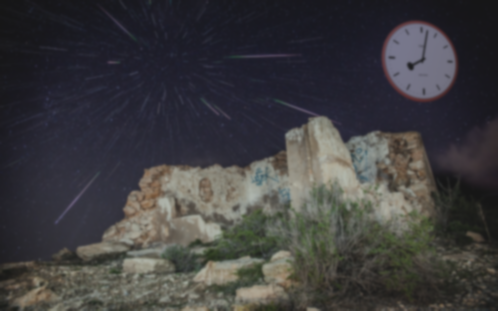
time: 8:02
